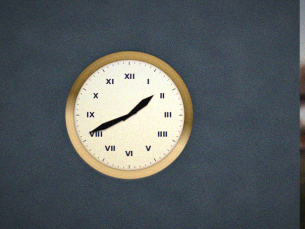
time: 1:41
